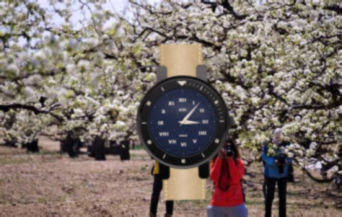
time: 3:07
